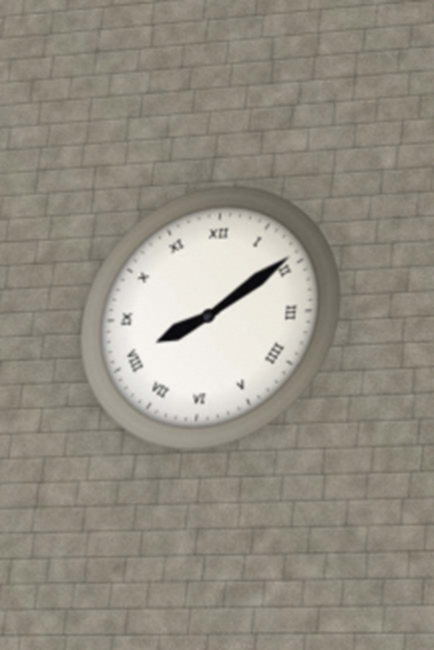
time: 8:09
